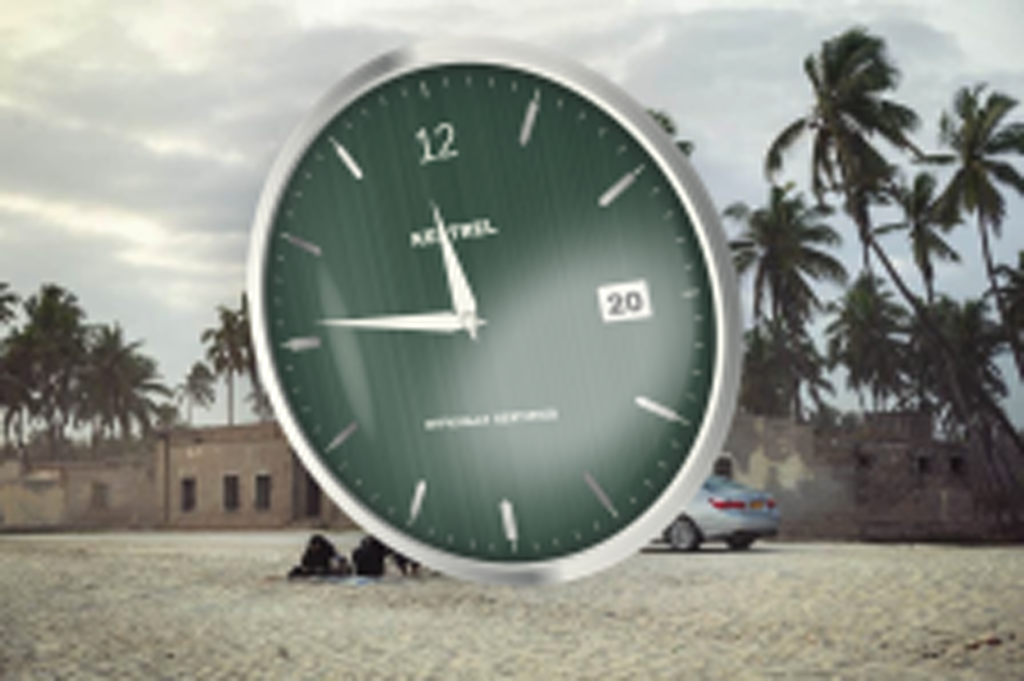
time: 11:46
